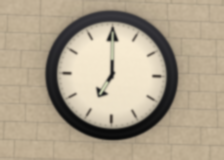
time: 7:00
